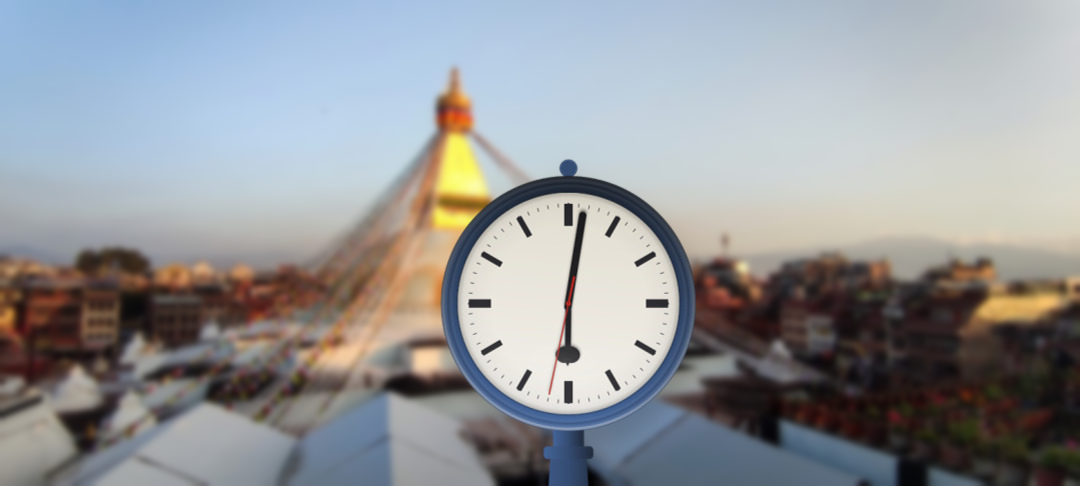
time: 6:01:32
